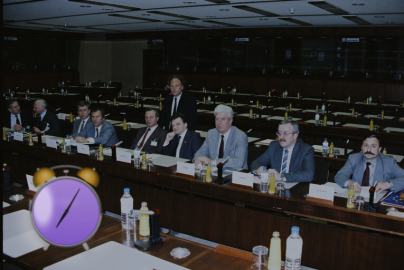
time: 7:05
